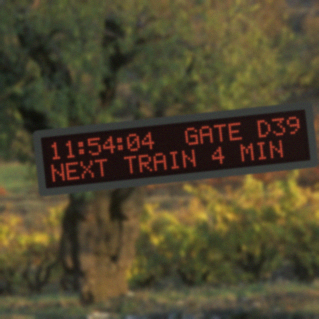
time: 11:54:04
